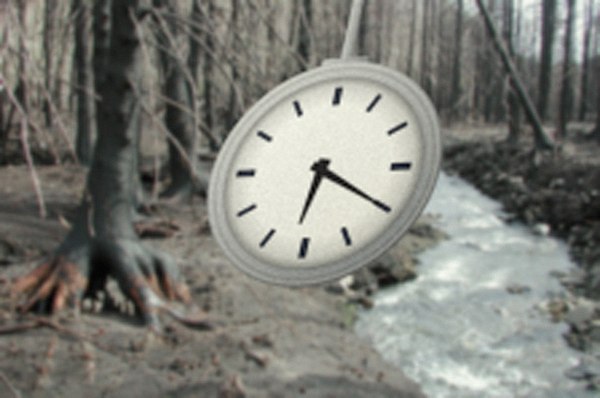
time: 6:20
